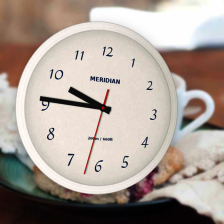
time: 9:45:32
